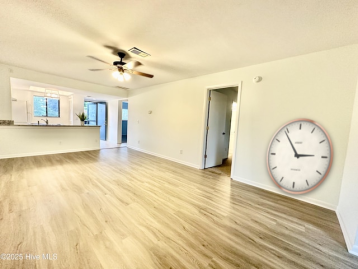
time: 2:54
